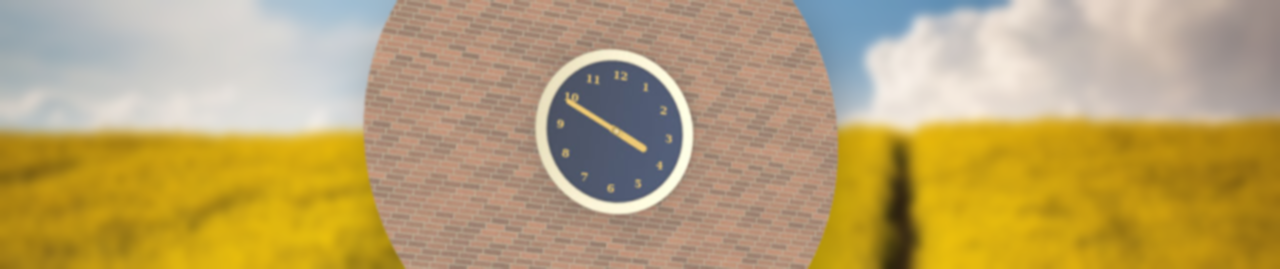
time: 3:49
